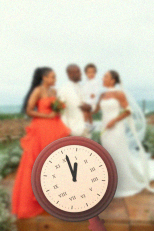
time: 1:01
